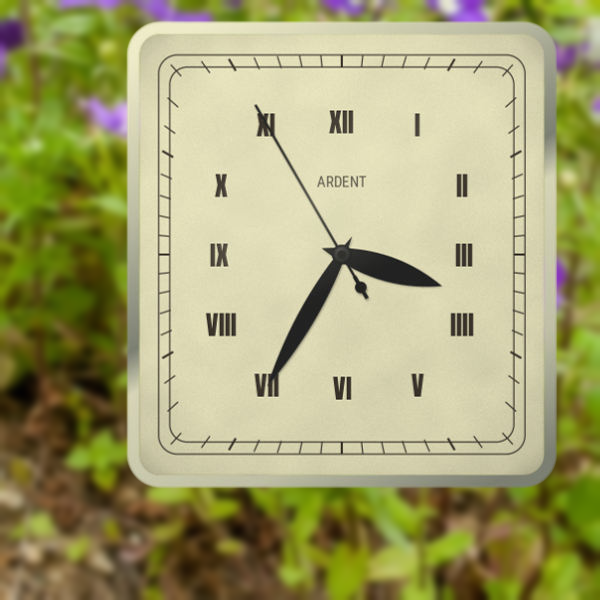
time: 3:34:55
